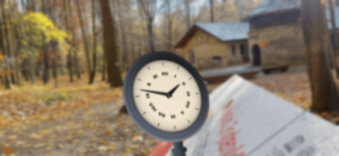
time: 1:47
